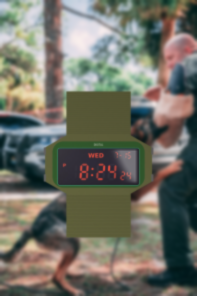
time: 8:24
